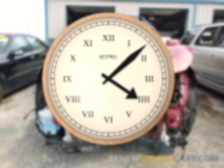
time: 4:08
